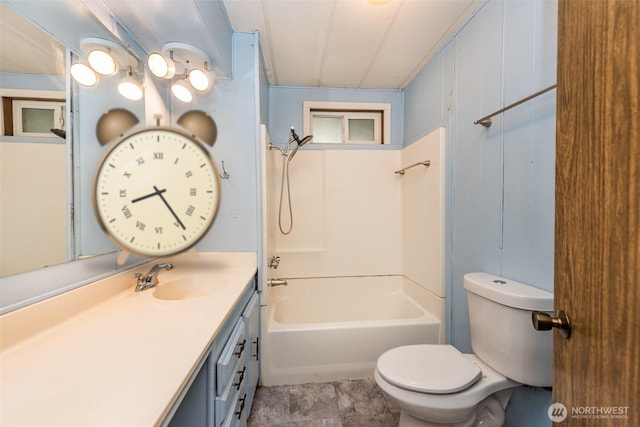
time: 8:24
